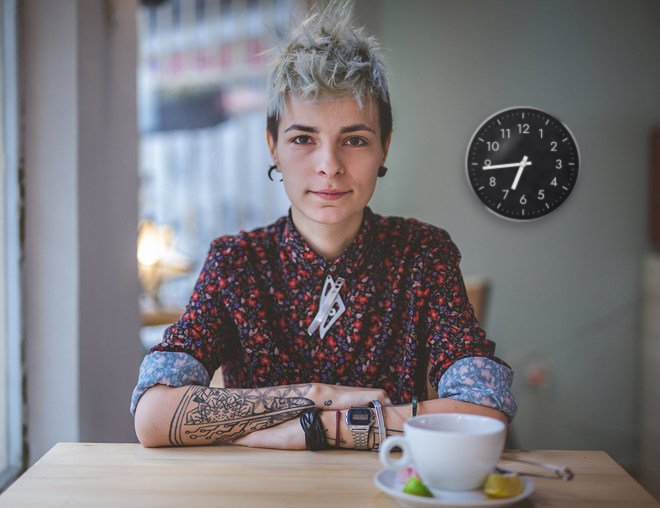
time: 6:44
